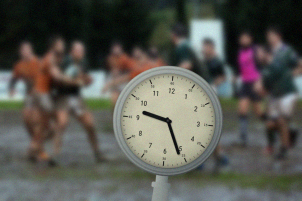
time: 9:26
